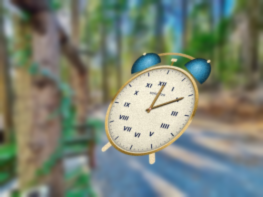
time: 12:10
